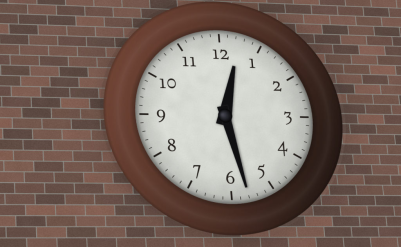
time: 12:28
